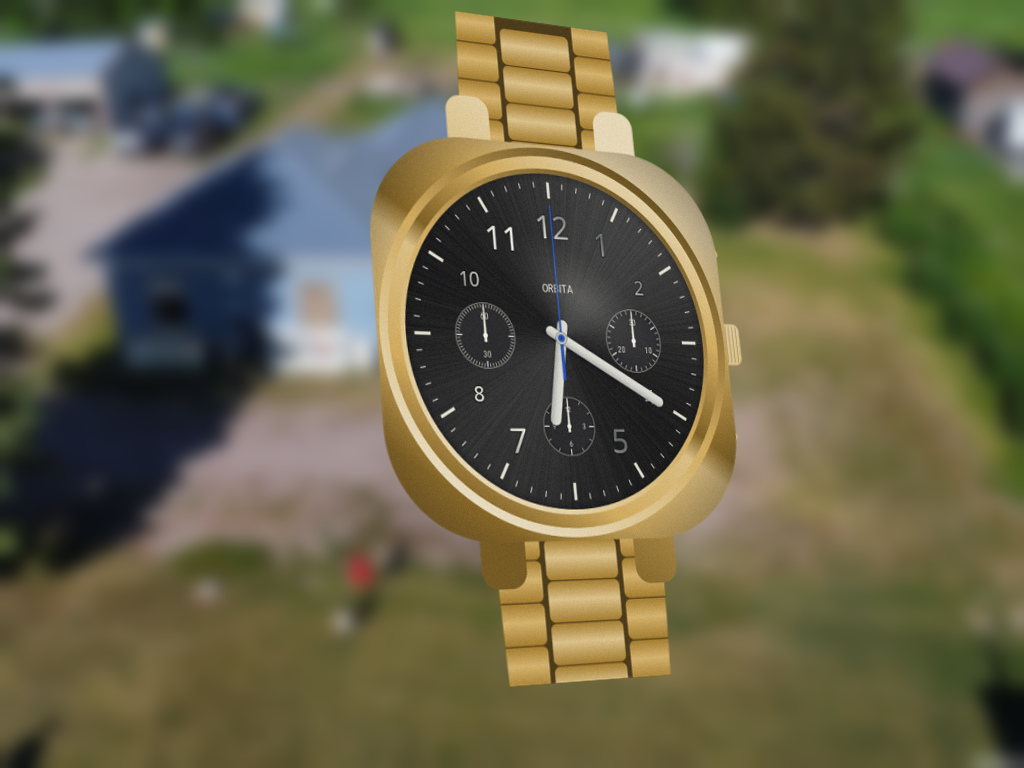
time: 6:20
